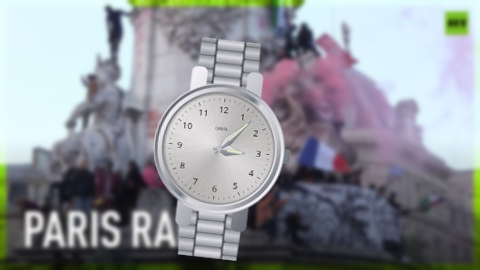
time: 3:07
